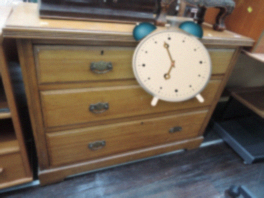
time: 6:58
